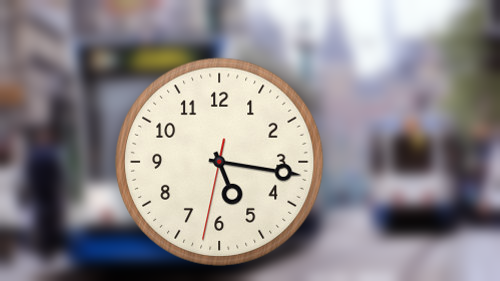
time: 5:16:32
